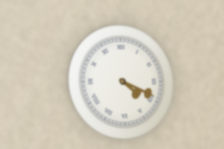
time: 4:19
